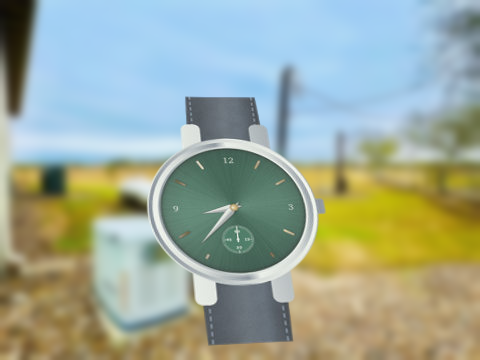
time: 8:37
